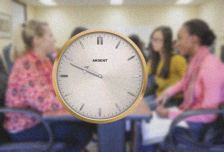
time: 9:49
